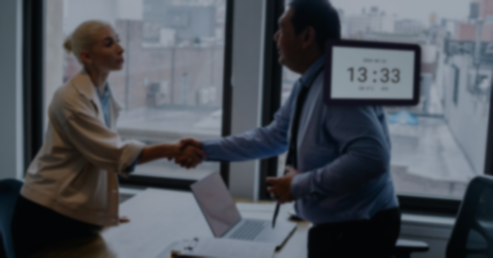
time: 13:33
